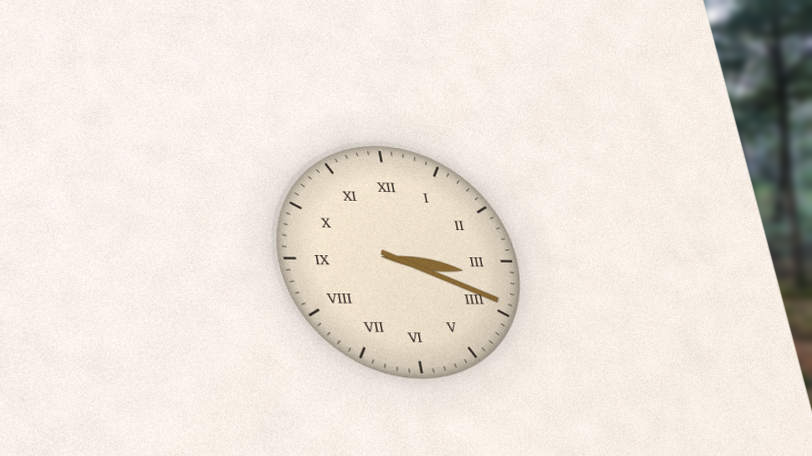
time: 3:19
